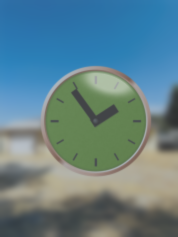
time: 1:54
